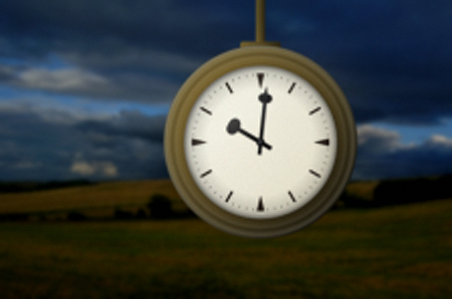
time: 10:01
